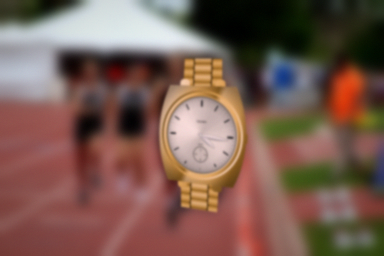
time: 4:16
